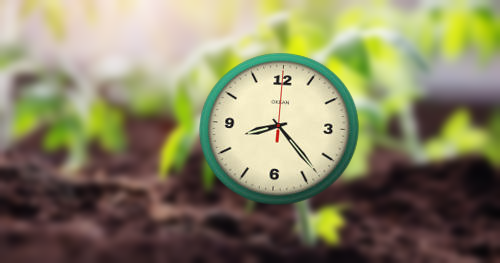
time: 8:23:00
